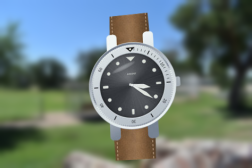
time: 3:21
